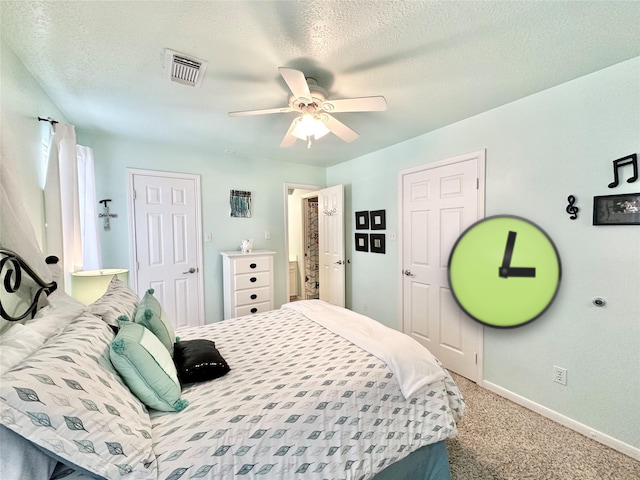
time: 3:02
